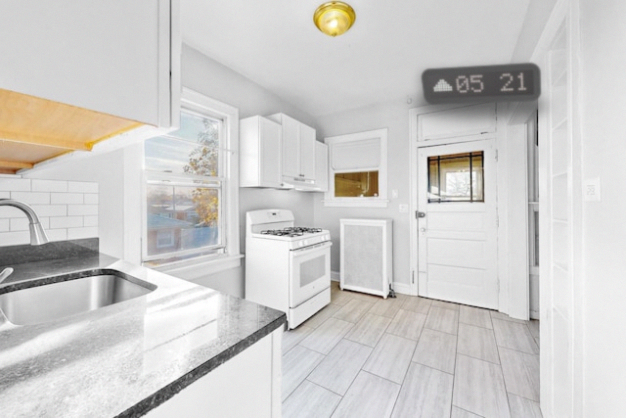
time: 5:21
